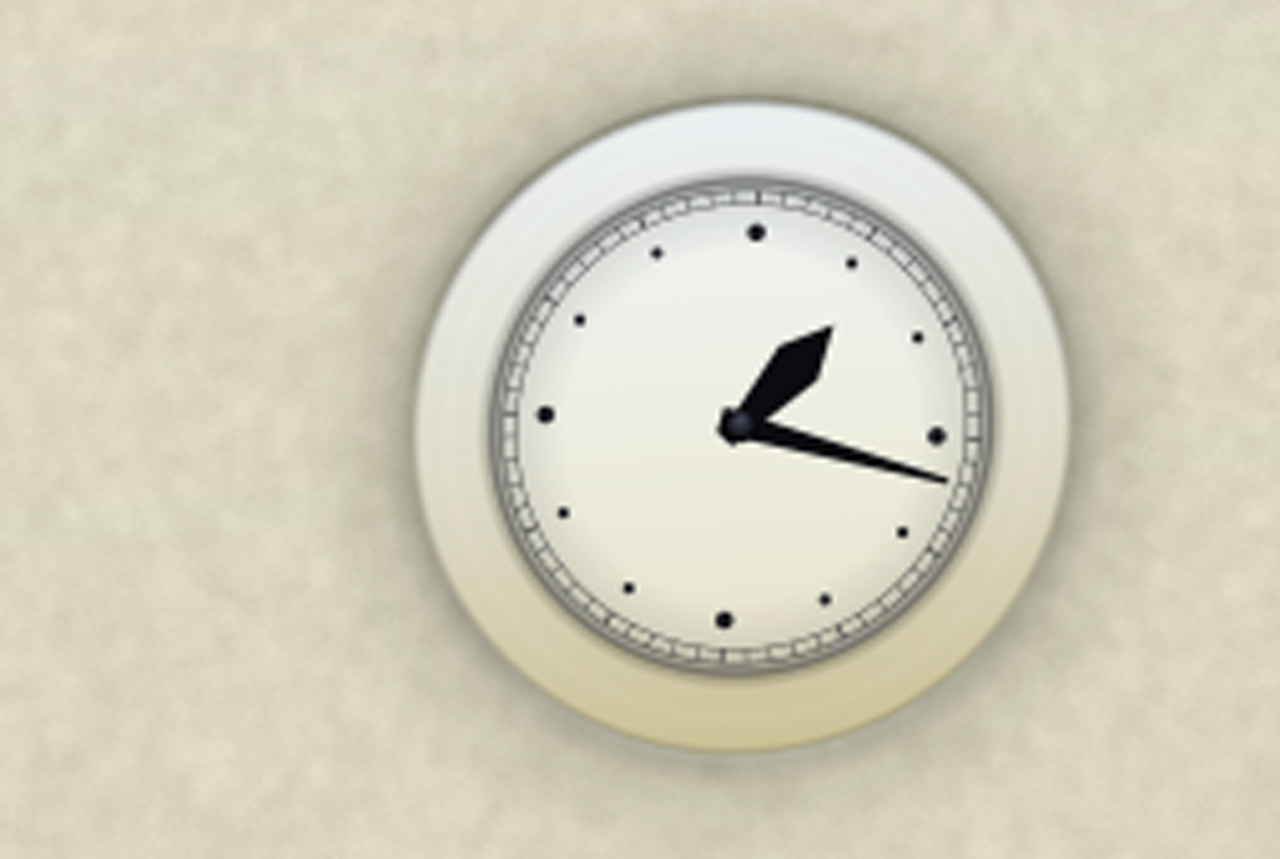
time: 1:17
